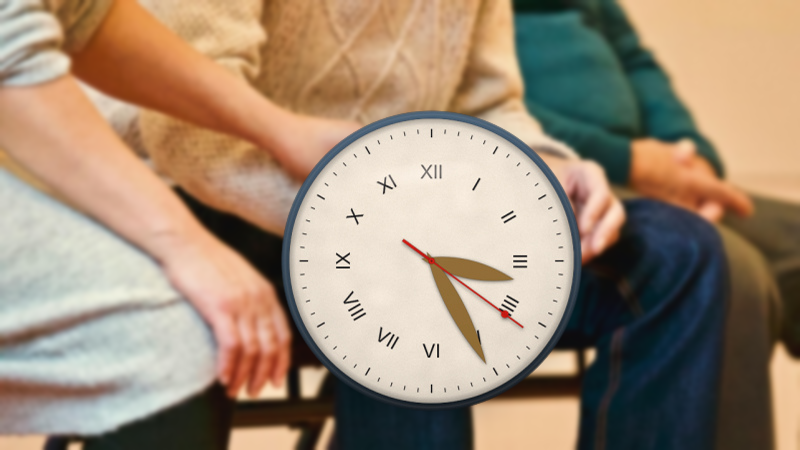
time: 3:25:21
